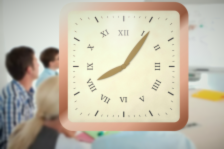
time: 8:06
